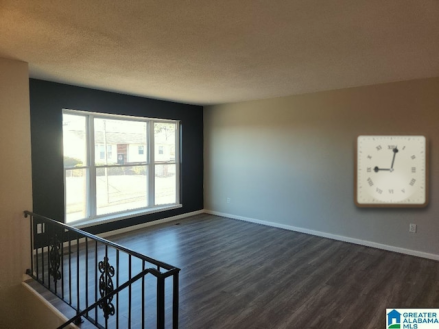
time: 9:02
